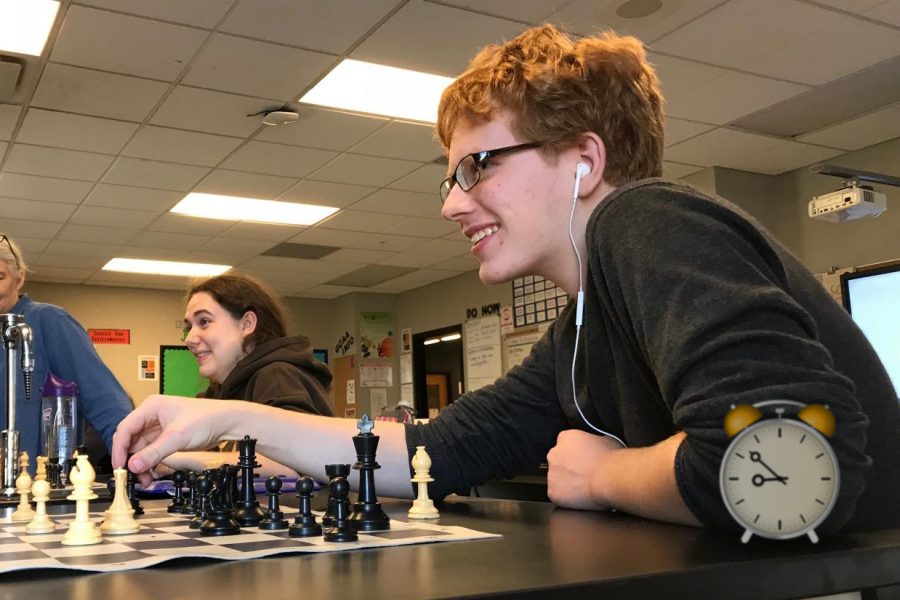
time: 8:52
